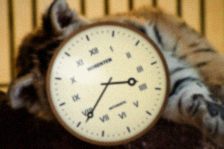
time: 3:39
